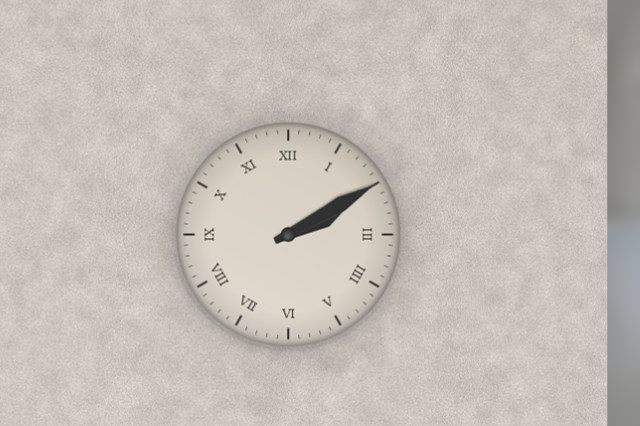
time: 2:10
